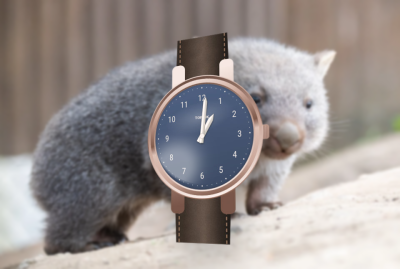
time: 1:01
